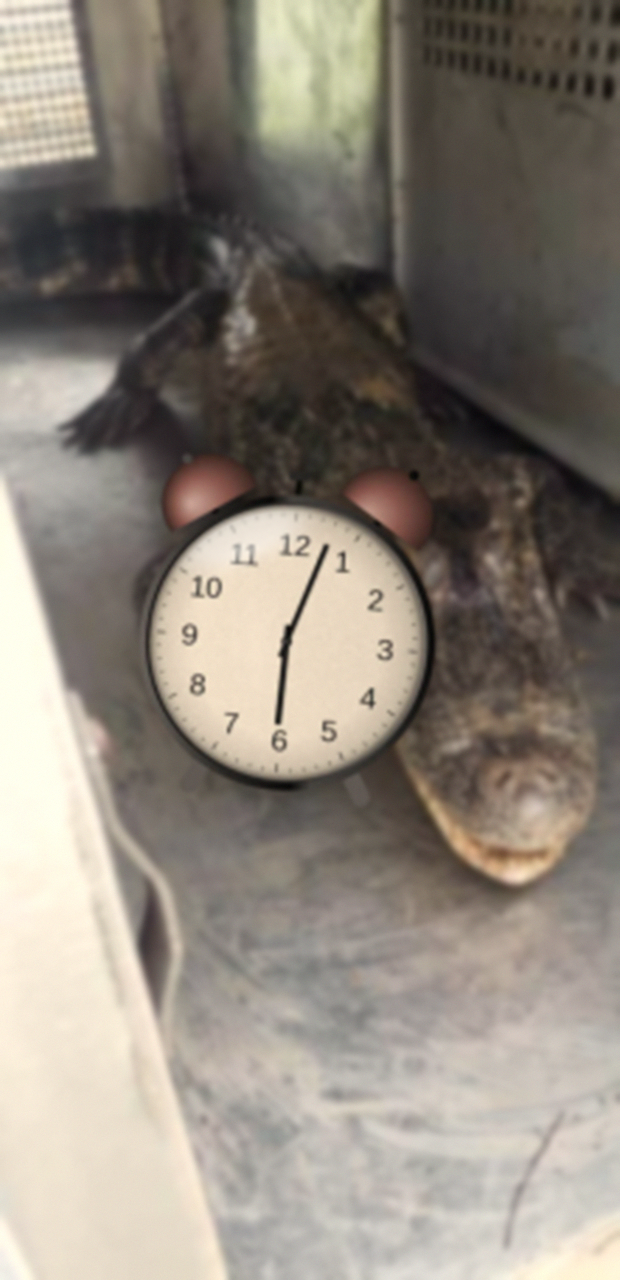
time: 6:03
